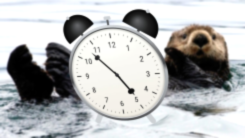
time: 4:53
